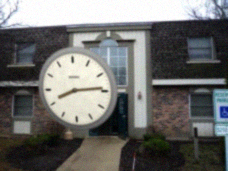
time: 8:14
